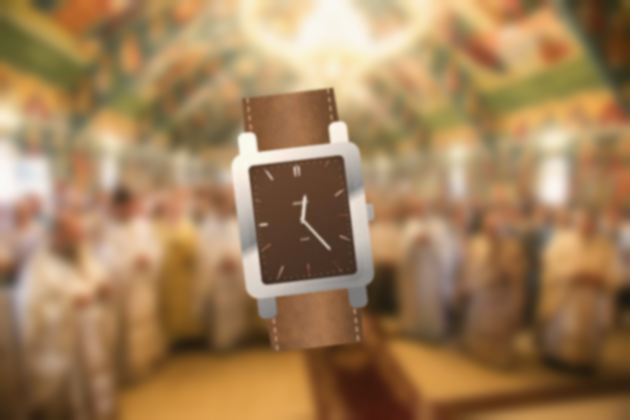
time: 12:24
